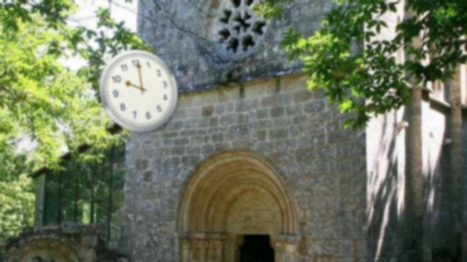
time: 10:01
